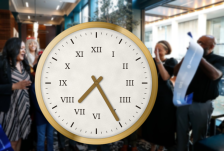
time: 7:25
